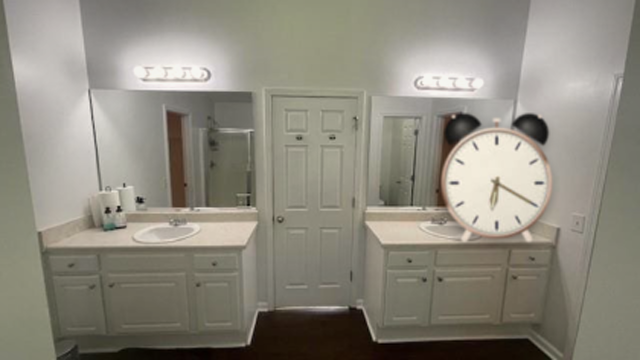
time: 6:20
